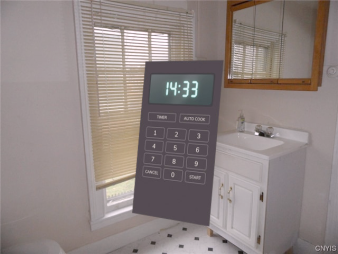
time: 14:33
